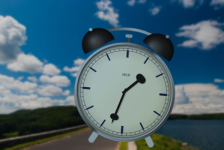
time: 1:33
